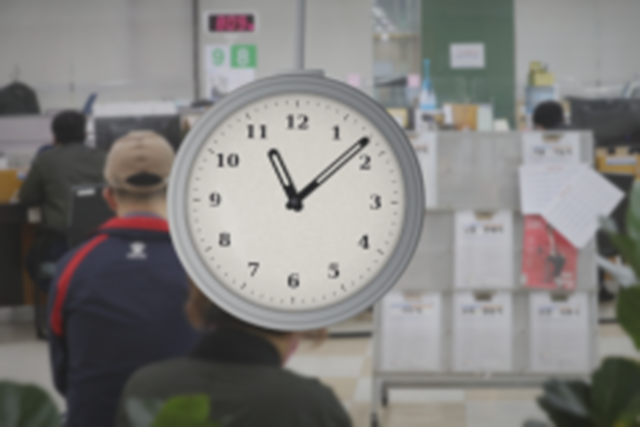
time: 11:08
